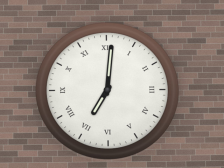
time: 7:01
